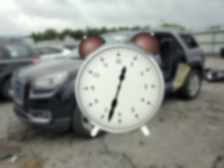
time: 12:33
